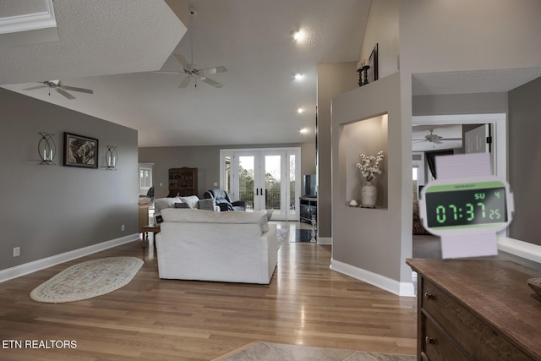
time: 7:37
